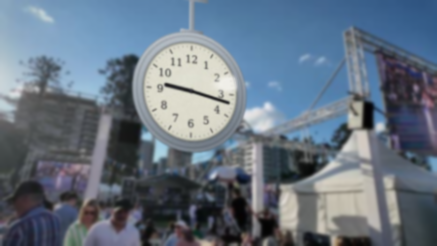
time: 9:17
